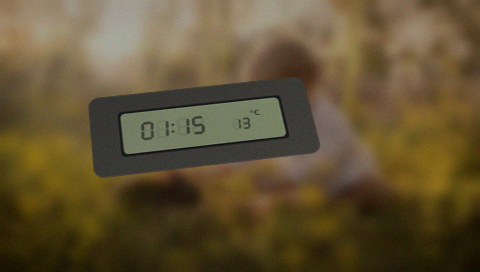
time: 1:15
